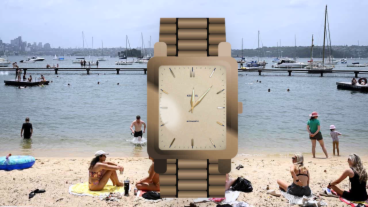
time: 12:07
